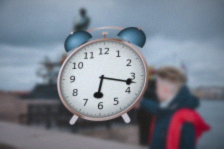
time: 6:17
